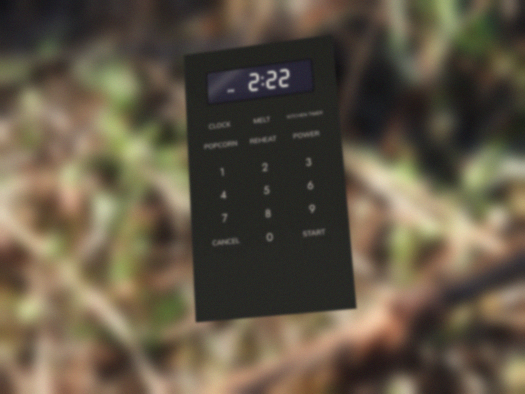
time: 2:22
